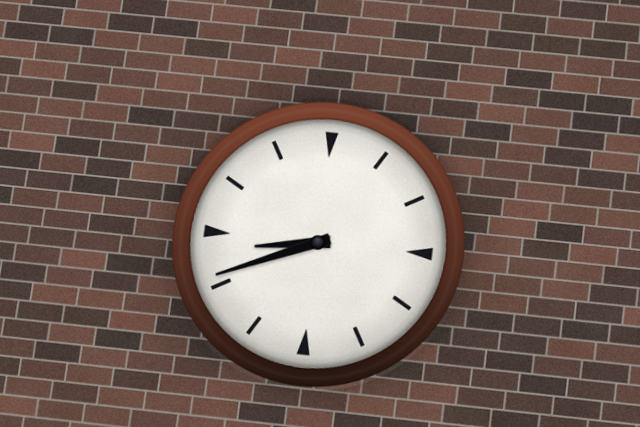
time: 8:41
